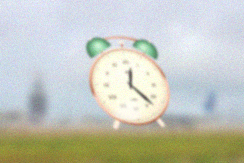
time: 12:23
